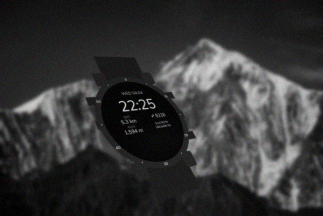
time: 22:25
